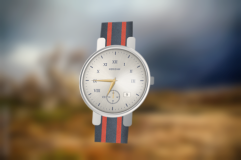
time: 6:45
